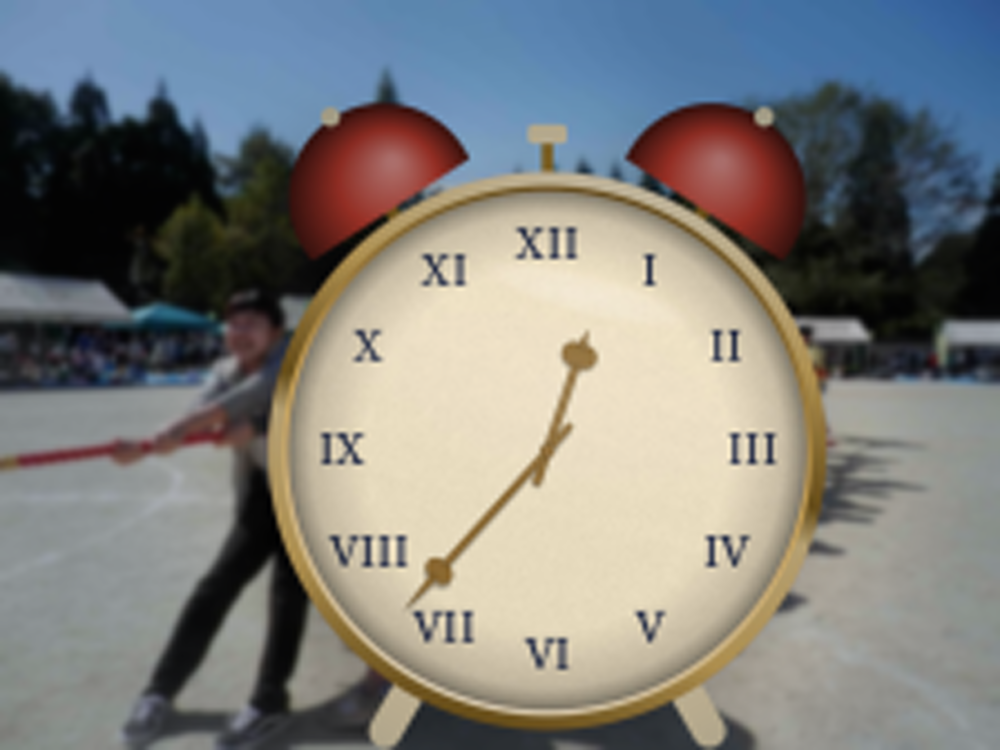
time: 12:37
